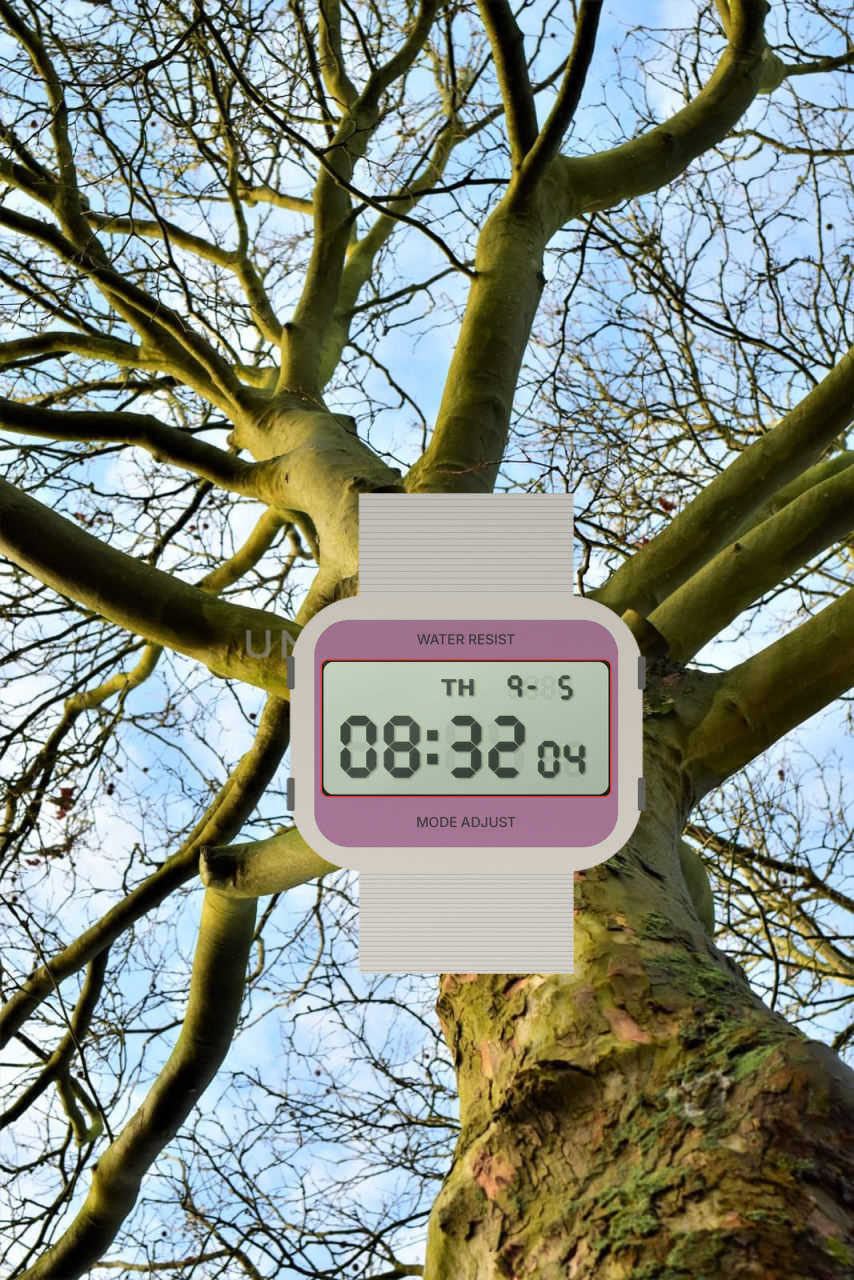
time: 8:32:04
